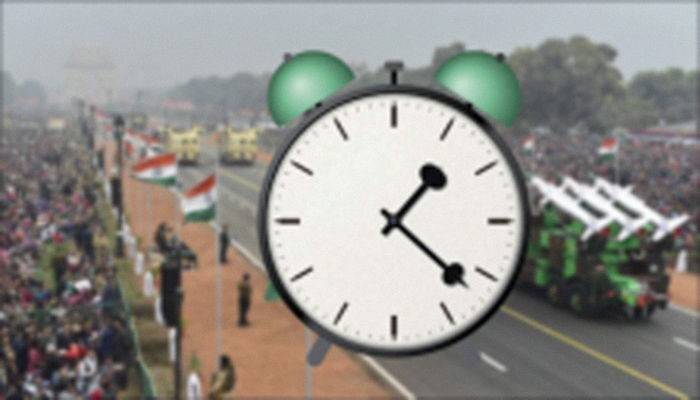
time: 1:22
